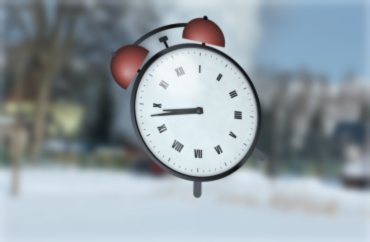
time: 9:48
